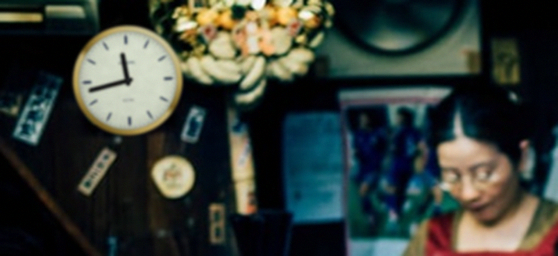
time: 11:43
